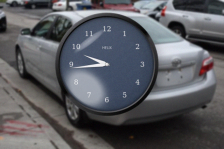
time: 9:44
